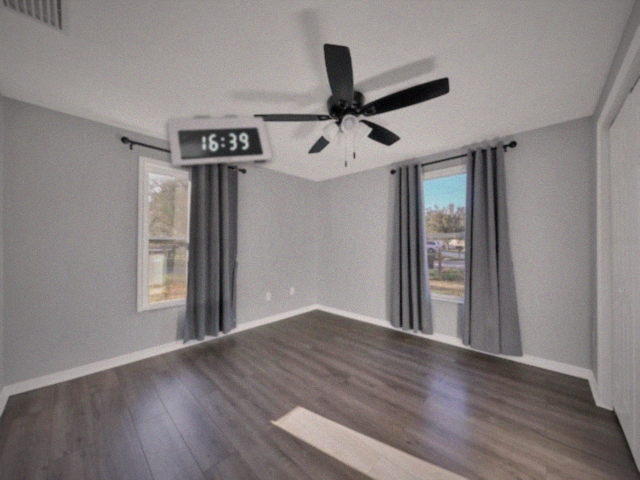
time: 16:39
